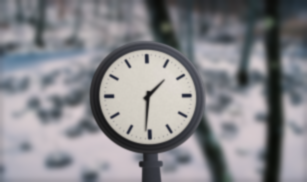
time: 1:31
